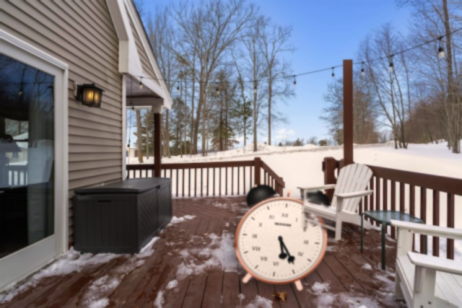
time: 5:24
